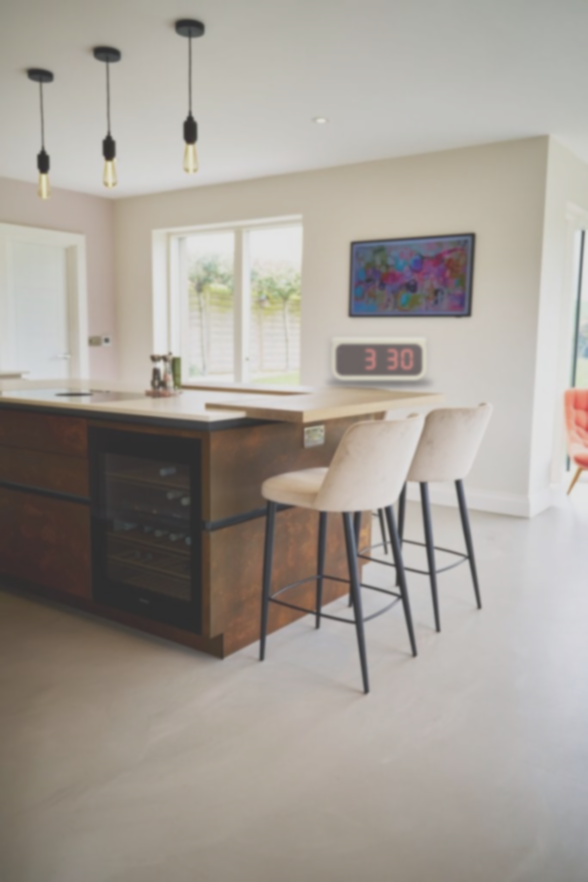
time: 3:30
